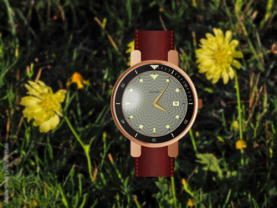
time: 4:06
